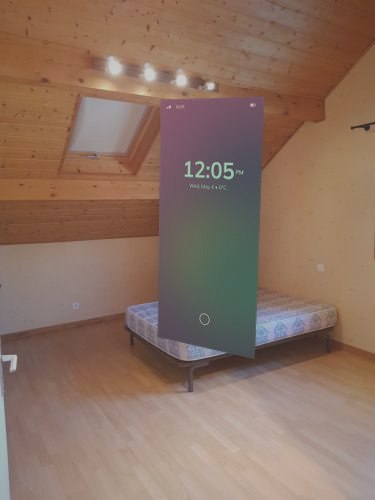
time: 12:05
